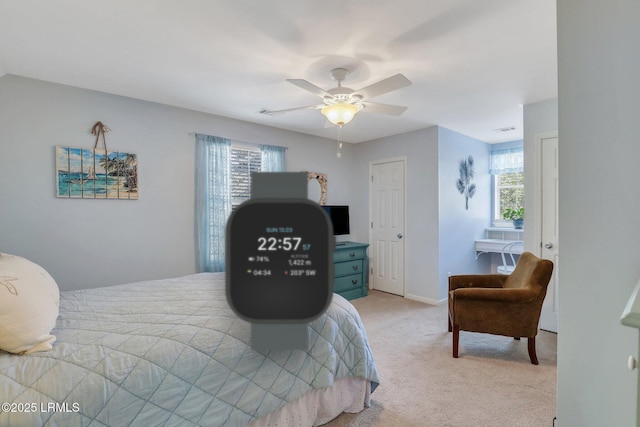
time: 22:57
